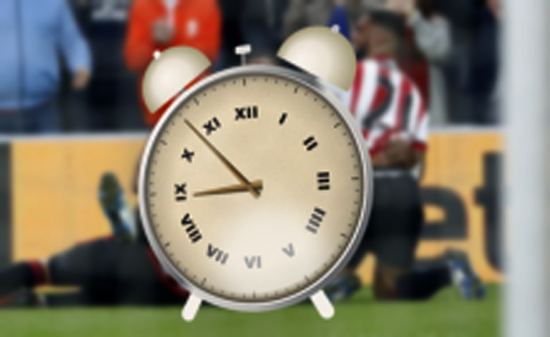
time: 8:53
